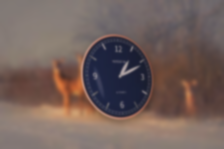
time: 1:11
